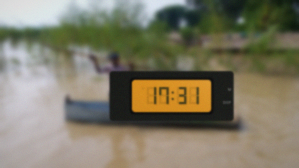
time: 17:31
